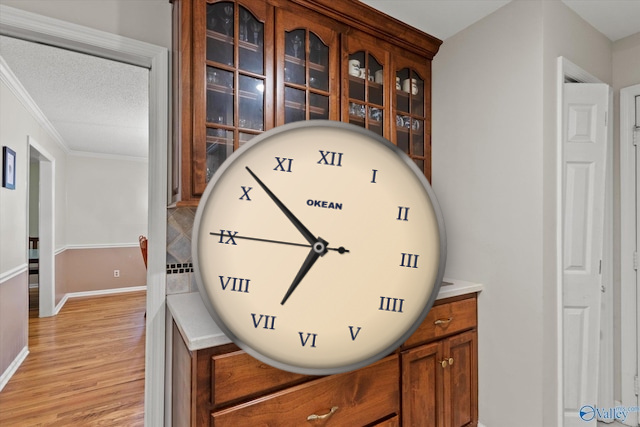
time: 6:51:45
